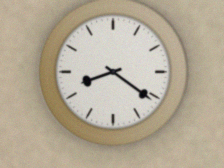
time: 8:21
